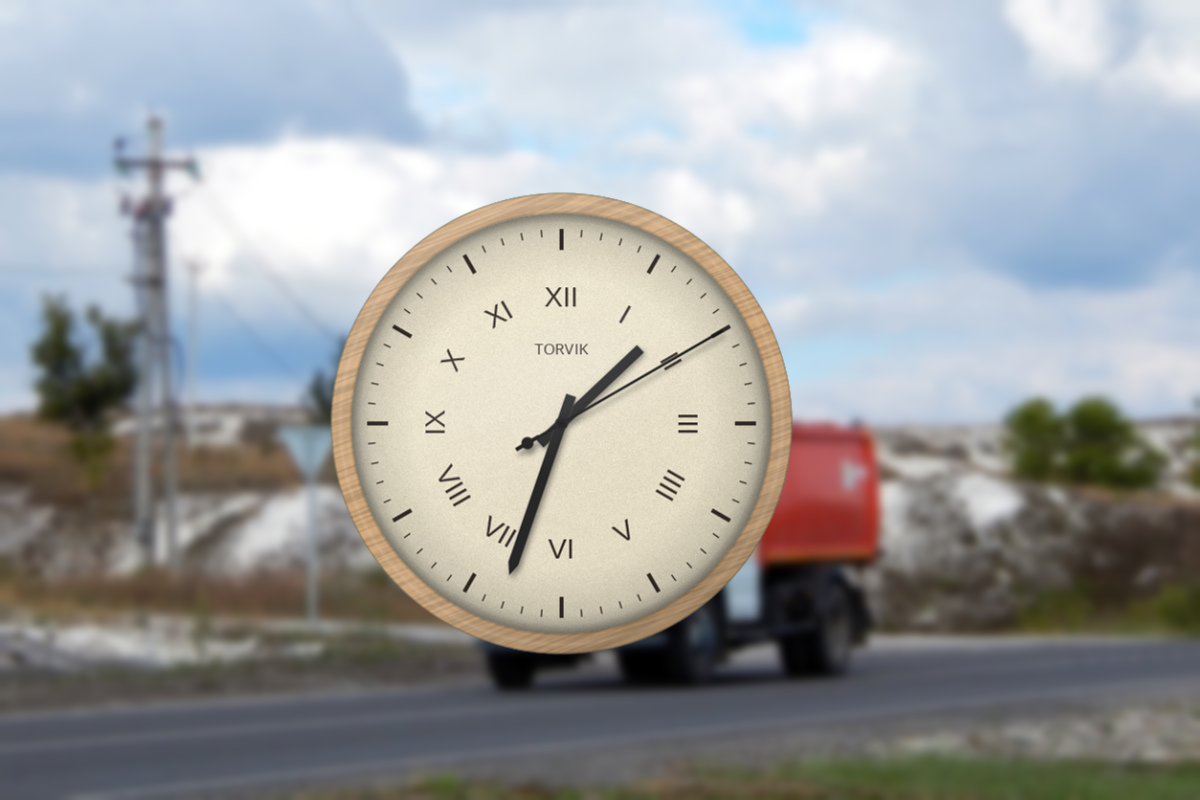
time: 1:33:10
